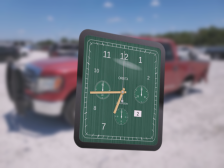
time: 6:44
